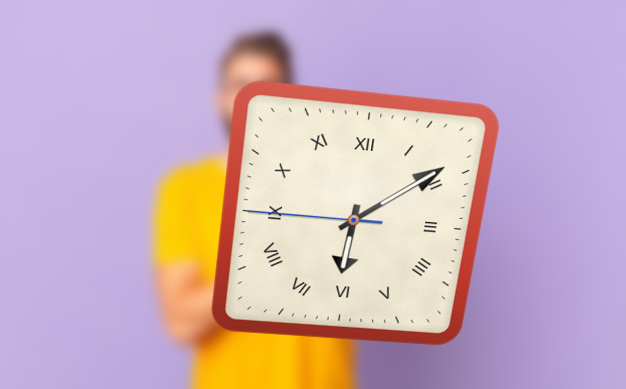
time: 6:08:45
